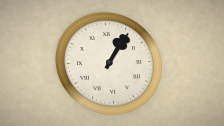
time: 1:06
